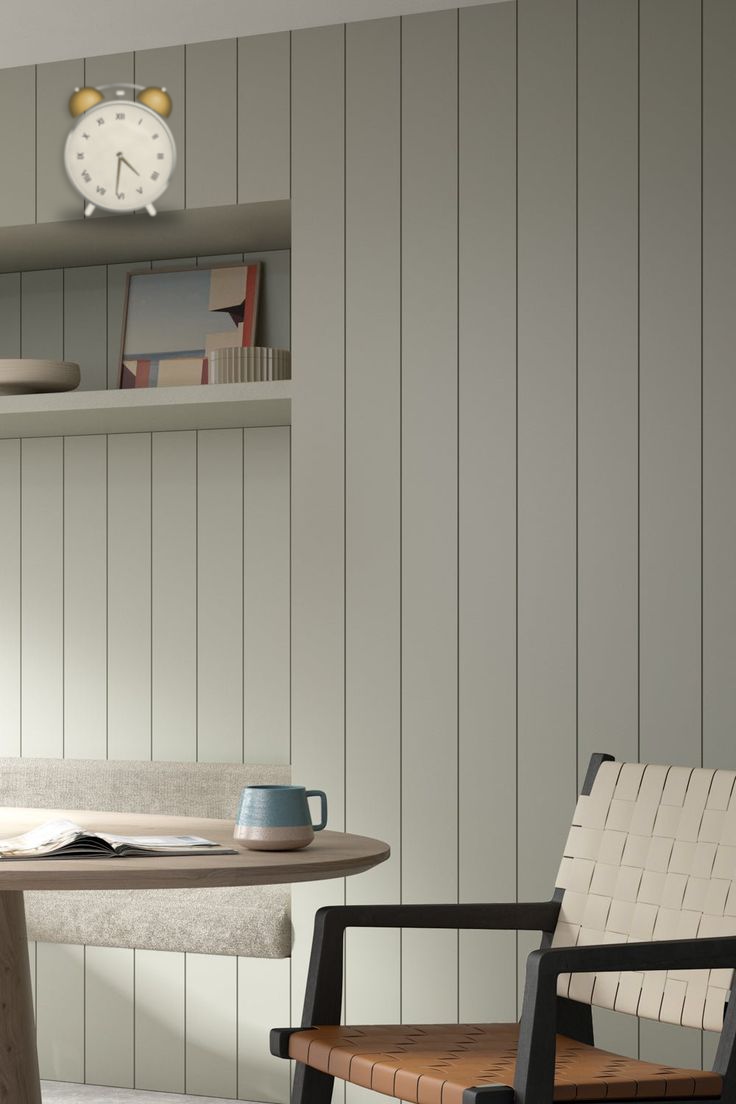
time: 4:31
